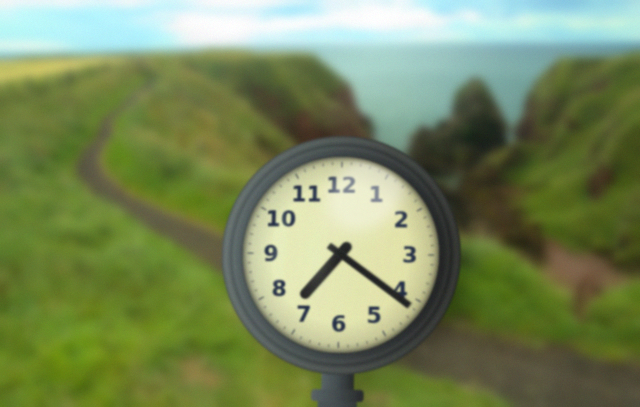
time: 7:21
